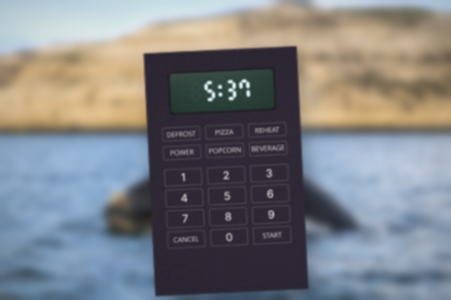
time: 5:37
